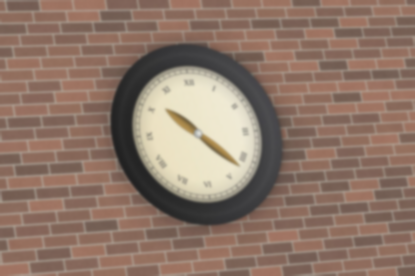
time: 10:22
